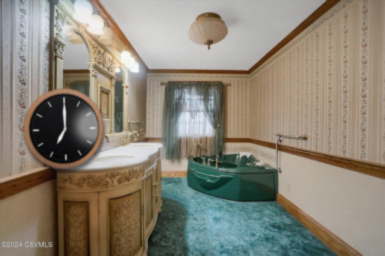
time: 7:00
